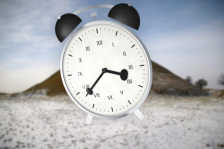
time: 3:38
